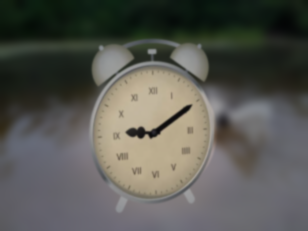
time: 9:10
